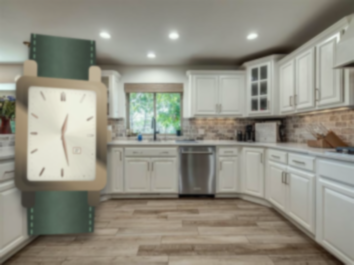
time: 12:28
